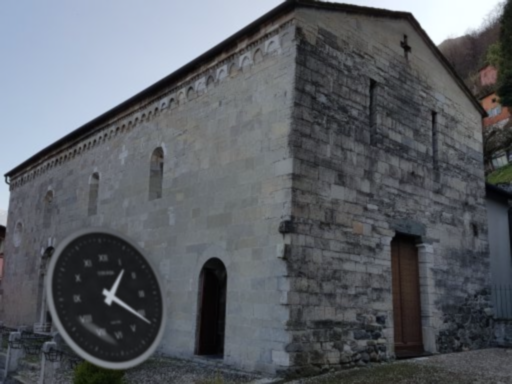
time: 1:21
